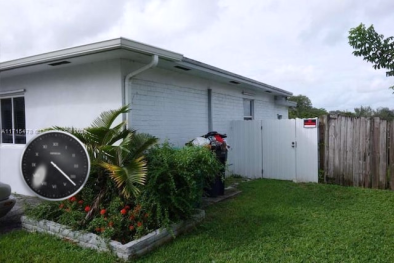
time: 4:22
